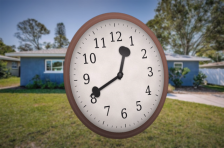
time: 12:41
